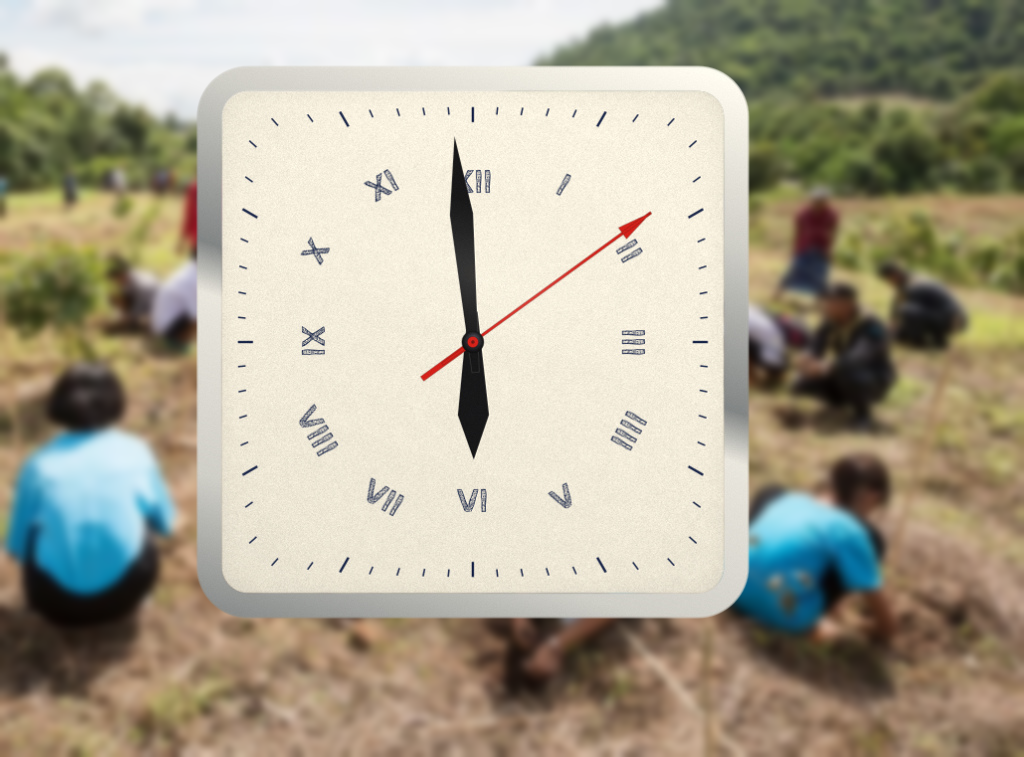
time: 5:59:09
